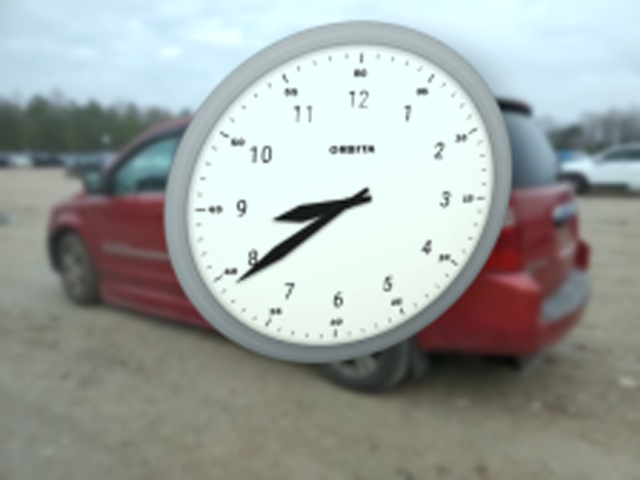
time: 8:39
